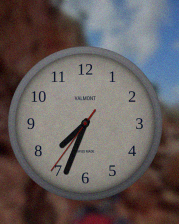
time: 7:33:36
